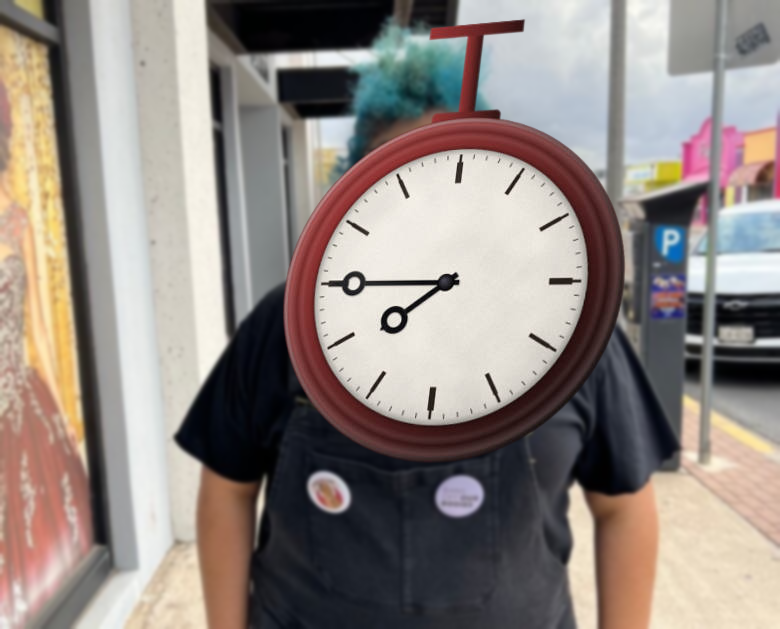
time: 7:45
